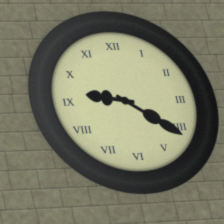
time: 9:21
